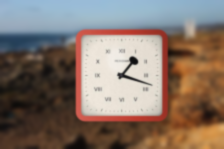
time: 1:18
